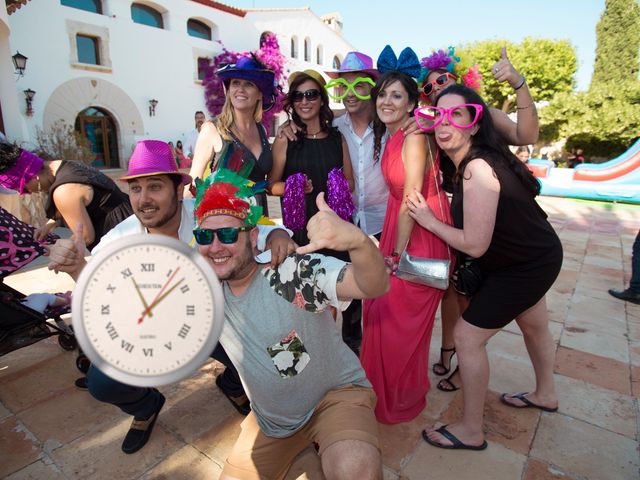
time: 11:08:06
